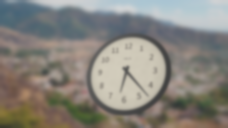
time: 6:23
